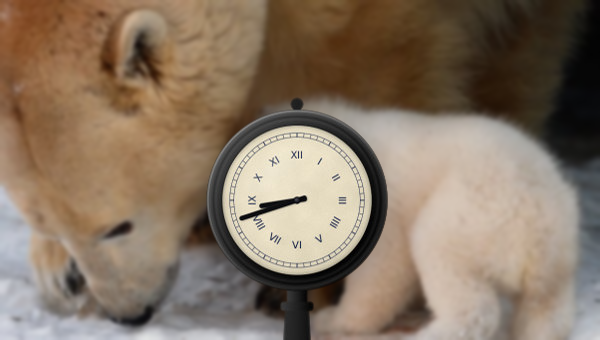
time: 8:42
